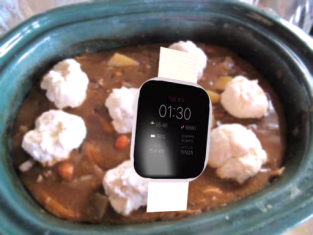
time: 1:30
